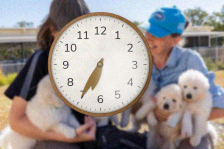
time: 6:35
